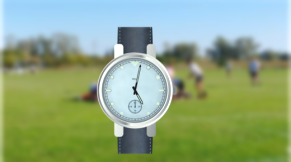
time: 5:02
